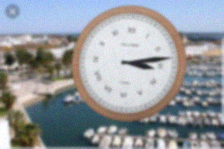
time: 3:13
